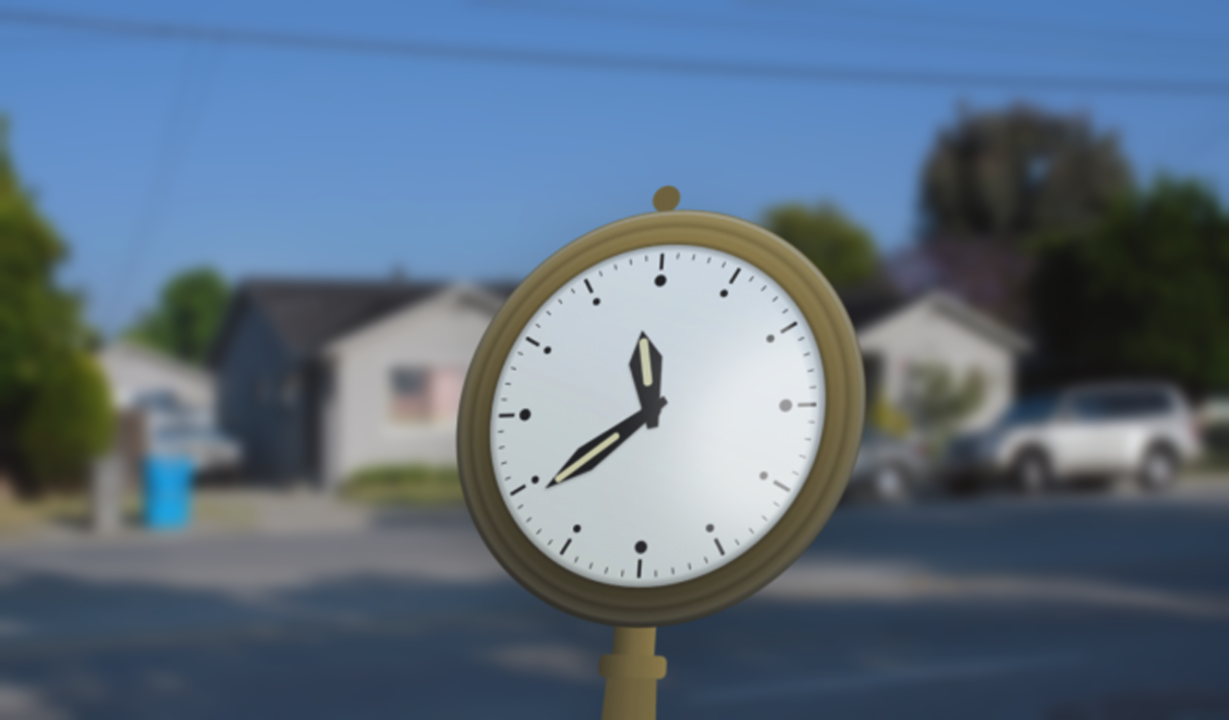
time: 11:39
